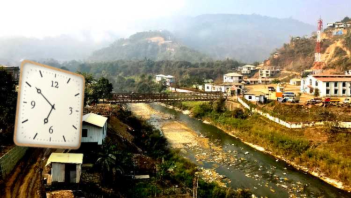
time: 6:51
